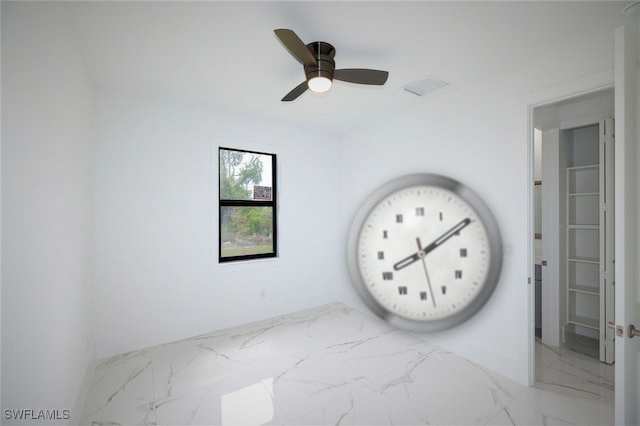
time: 8:09:28
